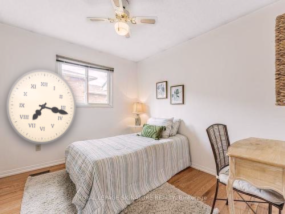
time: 7:17
